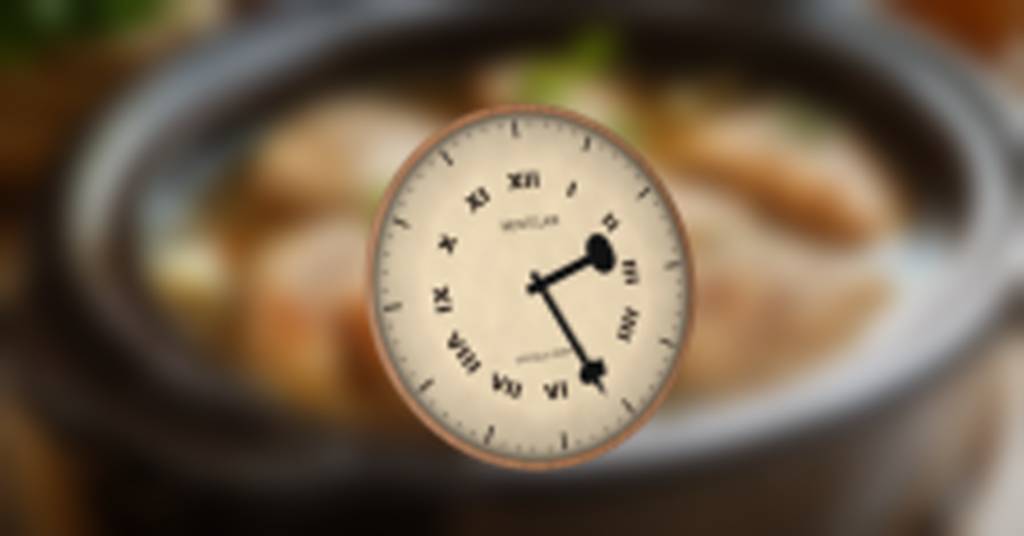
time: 2:26
